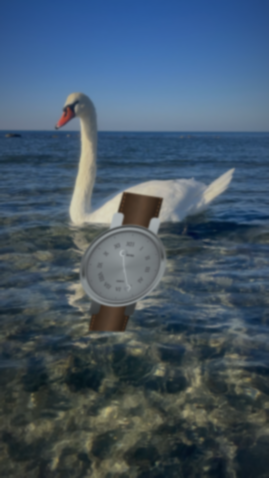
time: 11:26
